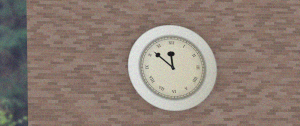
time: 11:52
